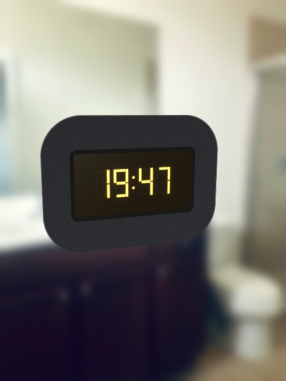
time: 19:47
